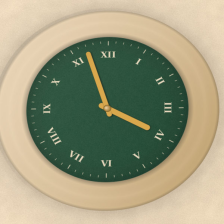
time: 3:57
